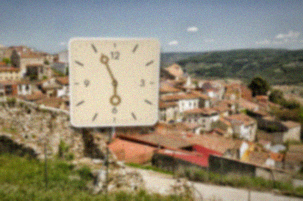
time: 5:56
